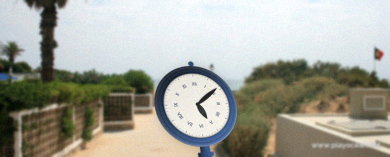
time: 5:09
